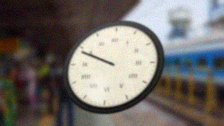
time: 9:49
